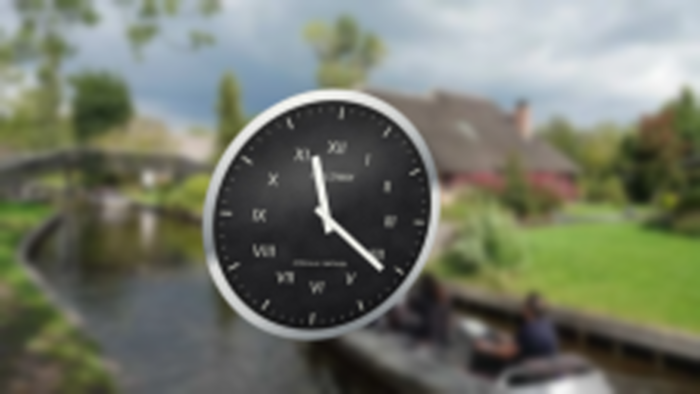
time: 11:21
